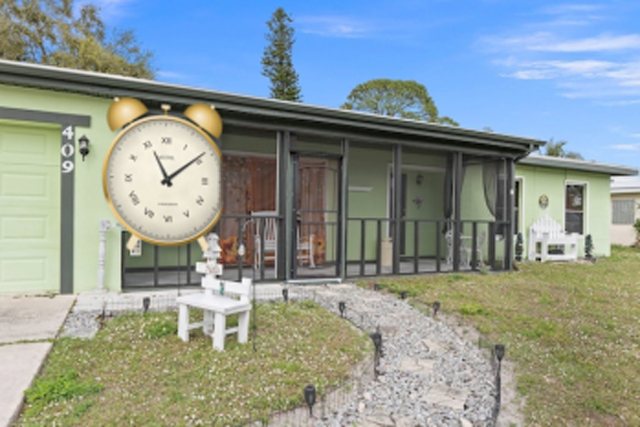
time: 11:09
